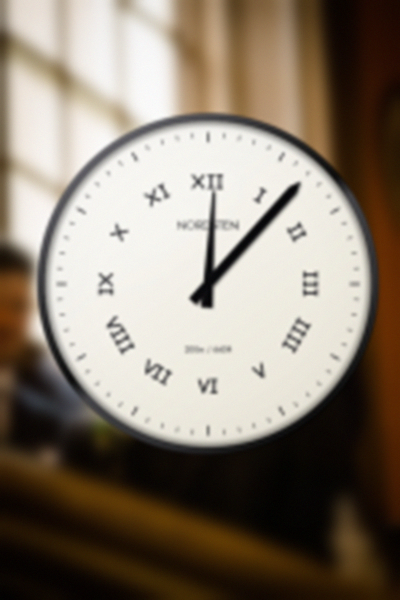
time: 12:07
